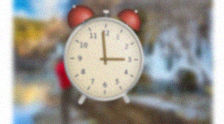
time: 2:59
